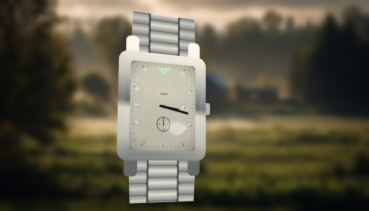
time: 3:17
